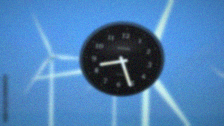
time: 8:26
